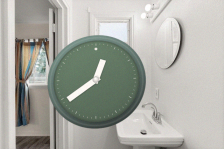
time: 12:39
